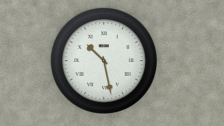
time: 10:28
